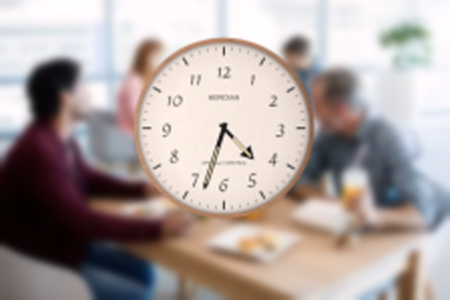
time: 4:33
